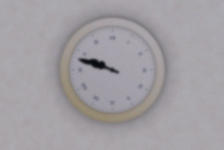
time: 9:48
